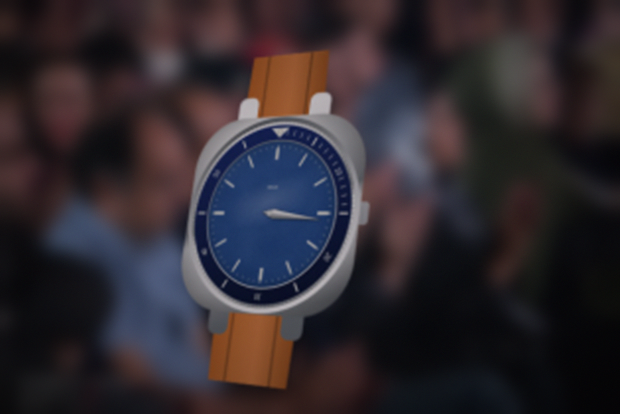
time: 3:16
